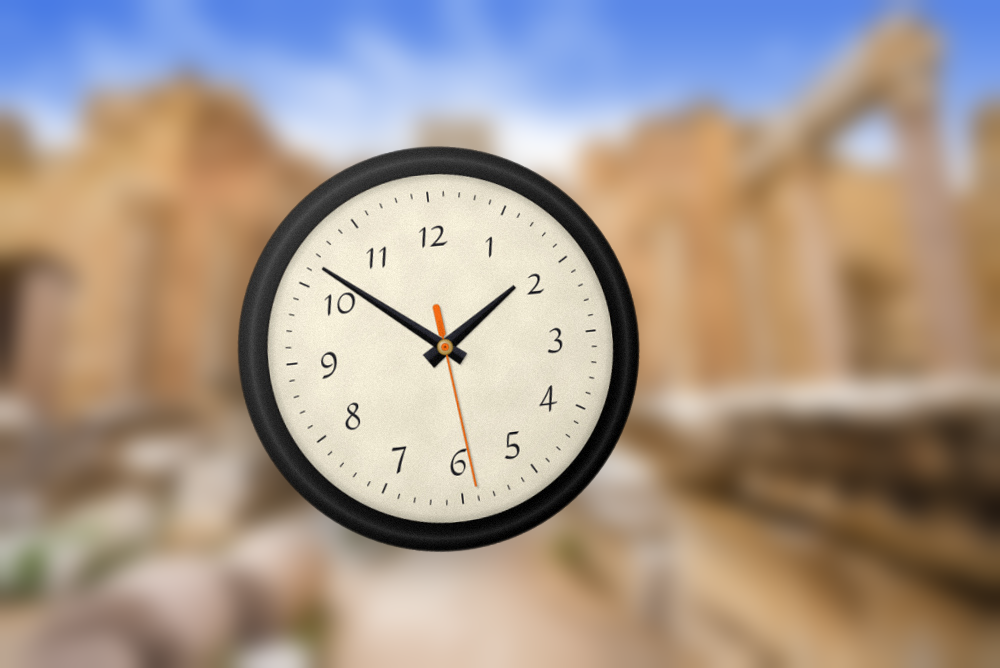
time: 1:51:29
